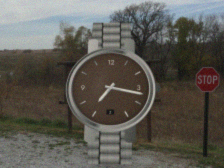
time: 7:17
